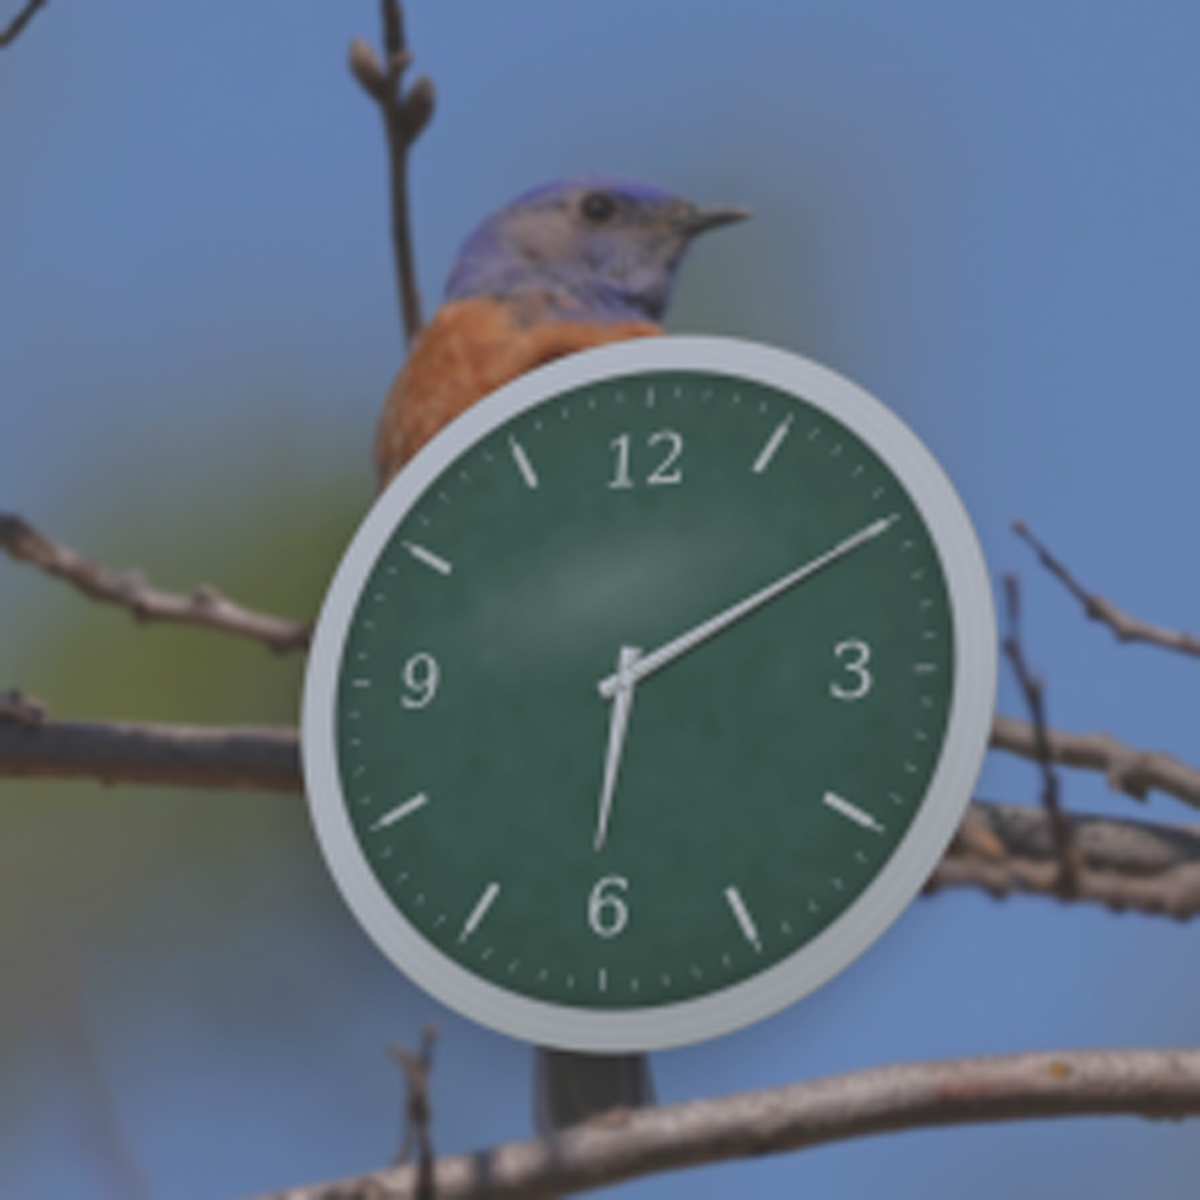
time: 6:10
